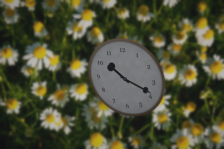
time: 10:19
